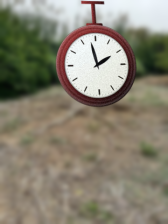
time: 1:58
